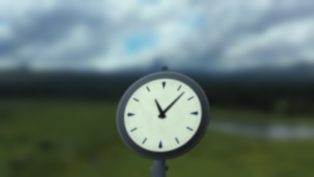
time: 11:07
